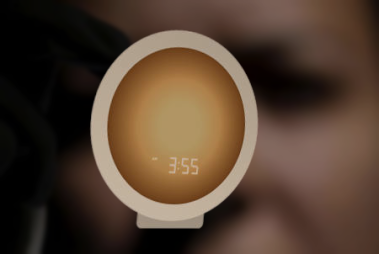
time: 3:55
